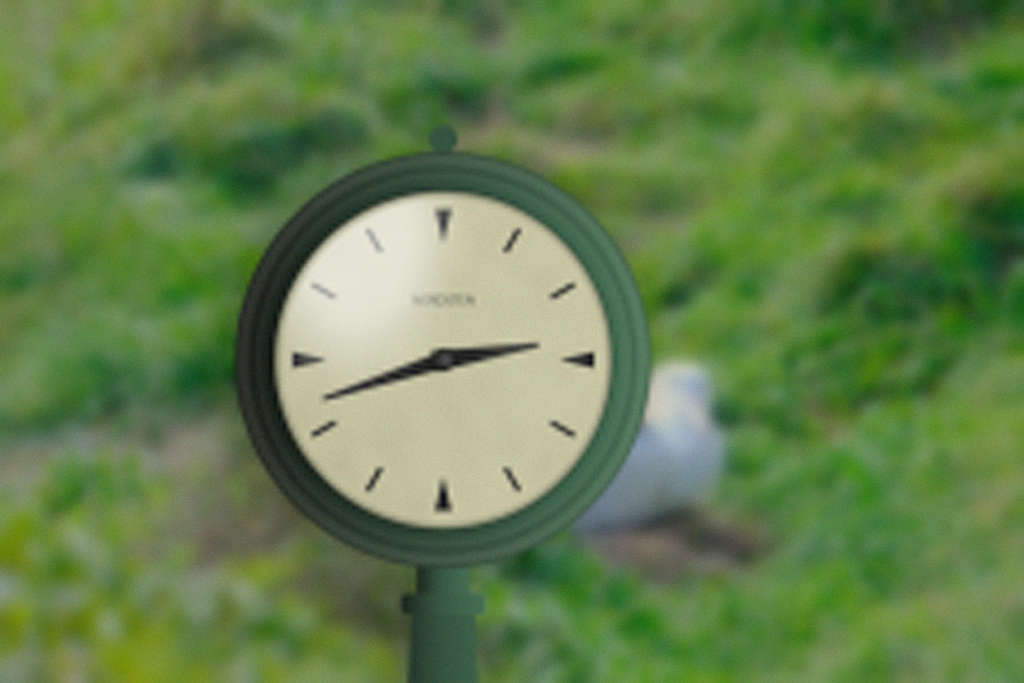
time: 2:42
